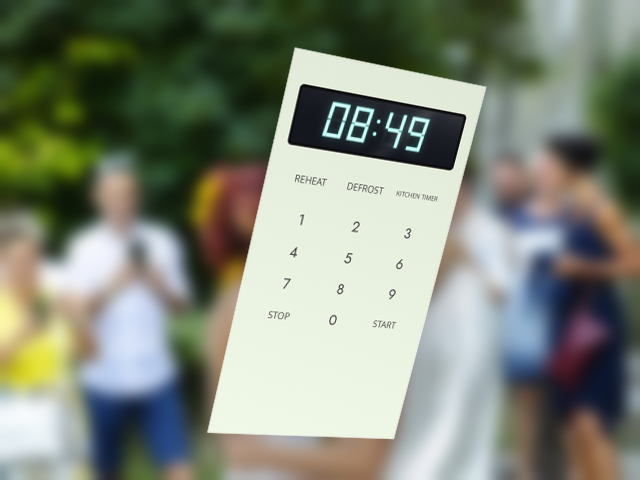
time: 8:49
